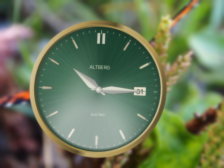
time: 10:15
